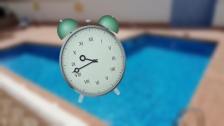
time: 9:42
